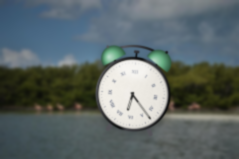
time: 6:23
